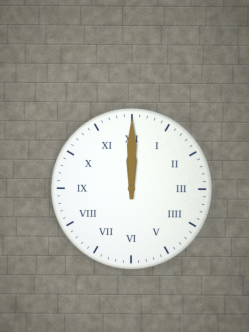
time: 12:00
